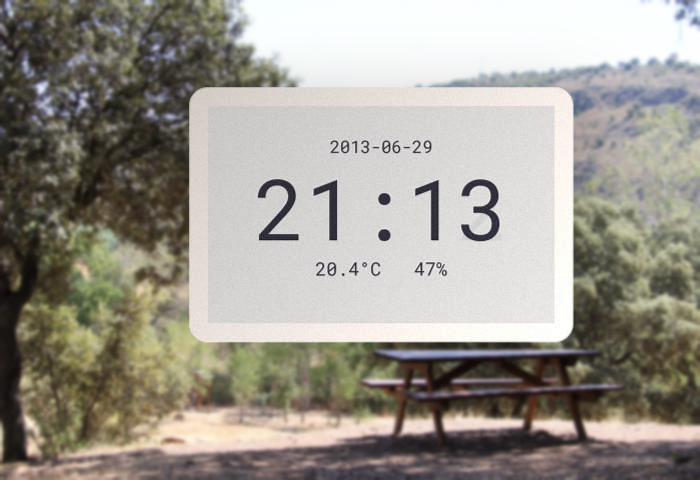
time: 21:13
